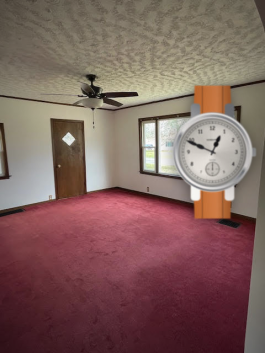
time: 12:49
